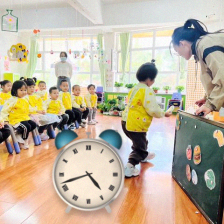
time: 4:42
